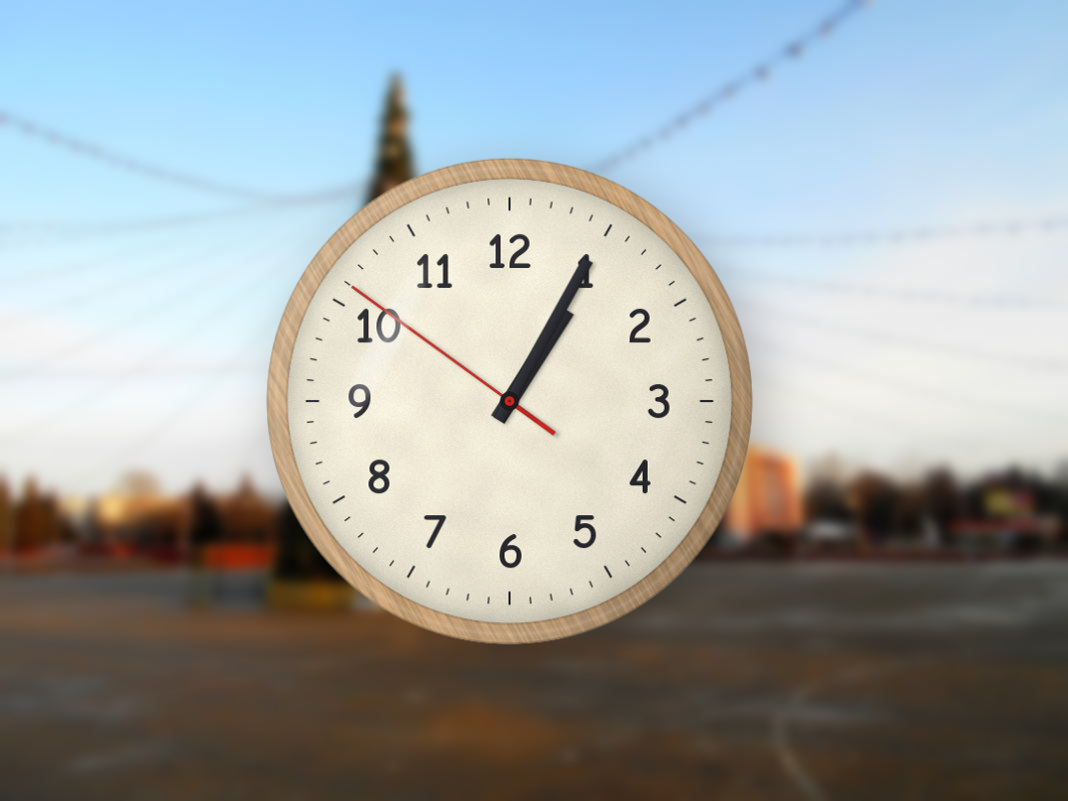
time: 1:04:51
